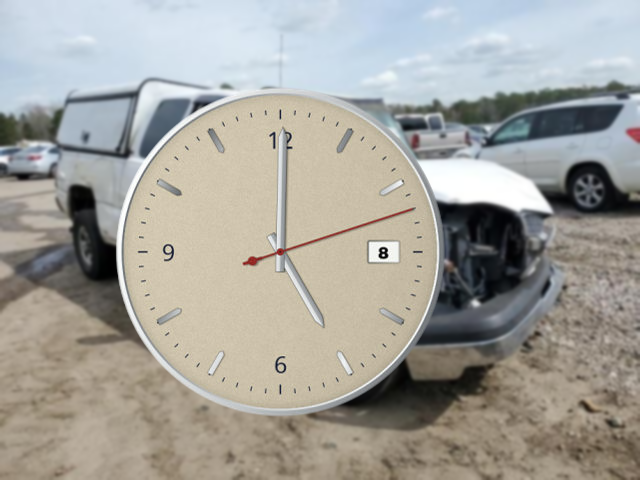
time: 5:00:12
